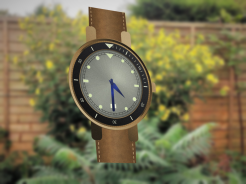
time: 4:30
